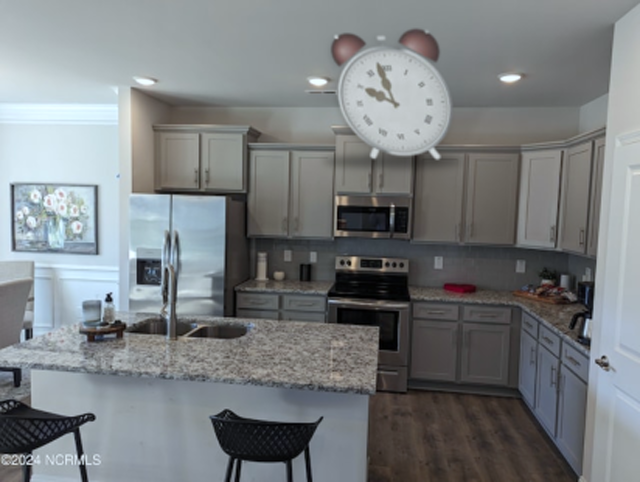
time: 9:58
